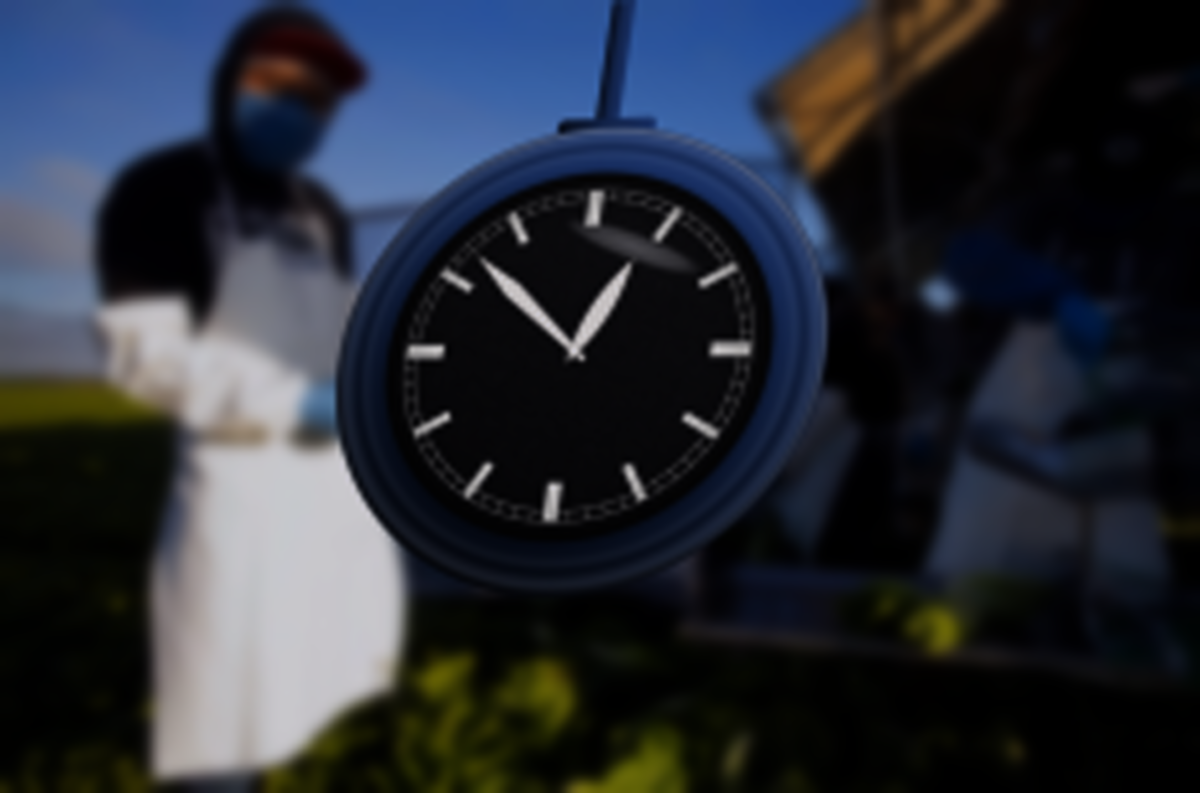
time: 12:52
